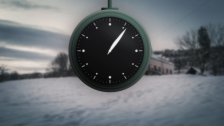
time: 1:06
